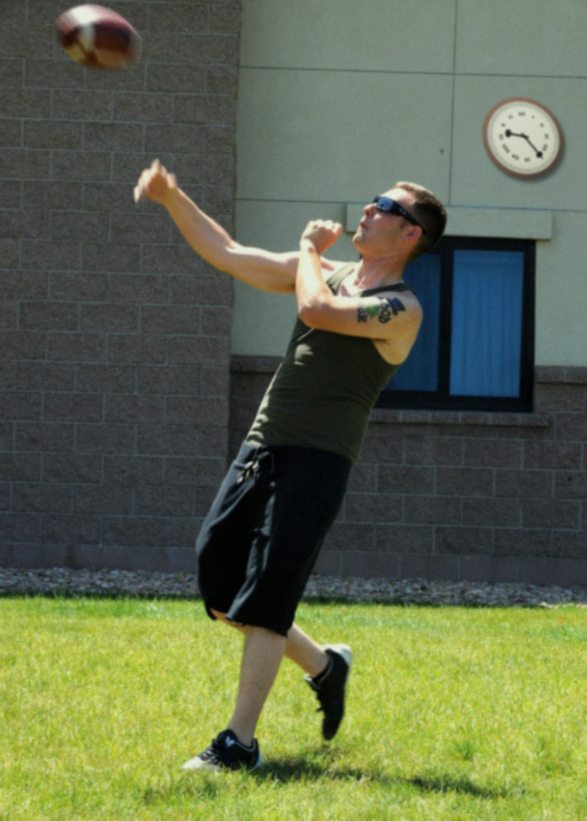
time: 9:24
